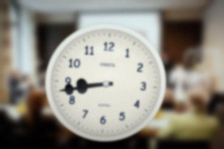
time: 8:43
